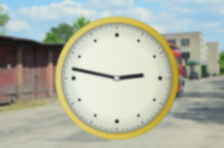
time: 2:47
